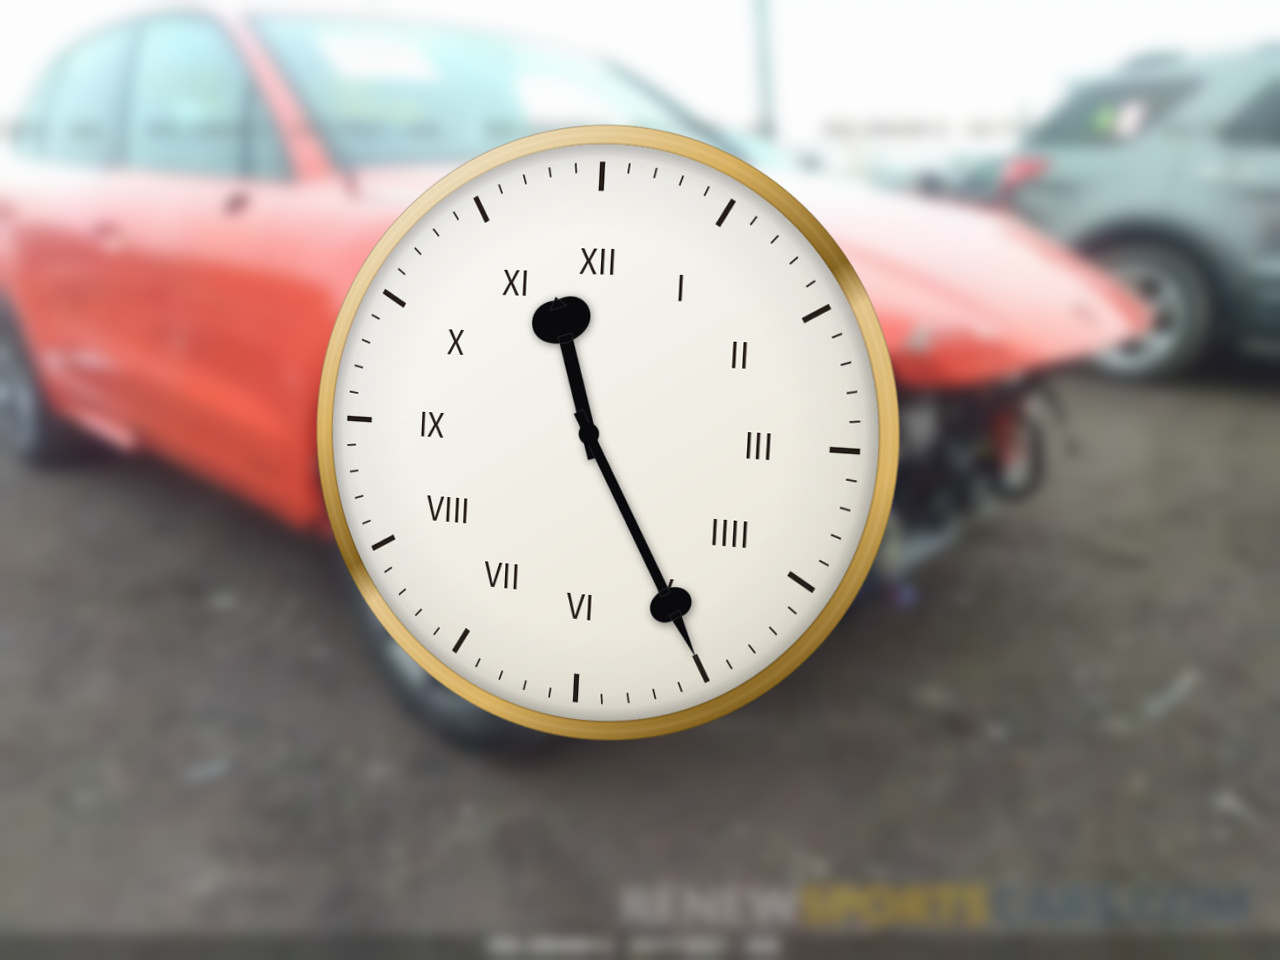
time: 11:25
